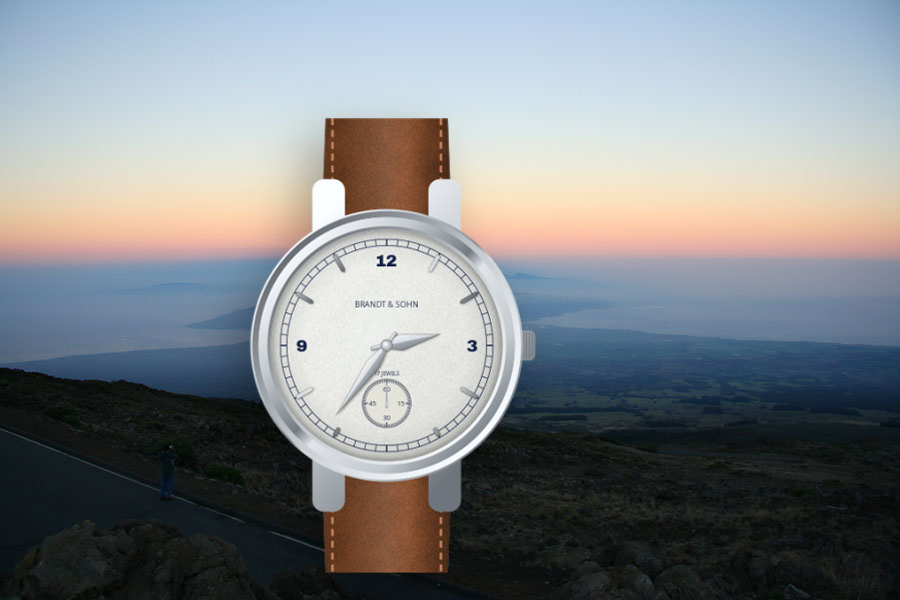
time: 2:36
